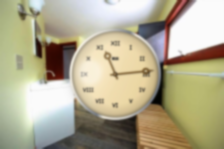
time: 11:14
